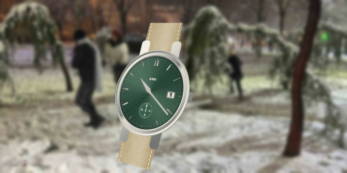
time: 10:21
